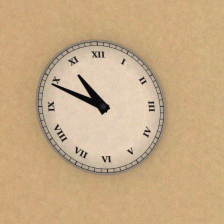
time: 10:49
